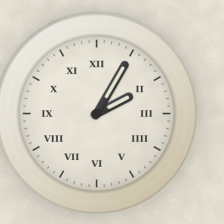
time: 2:05
